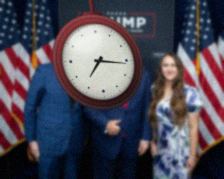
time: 7:16
